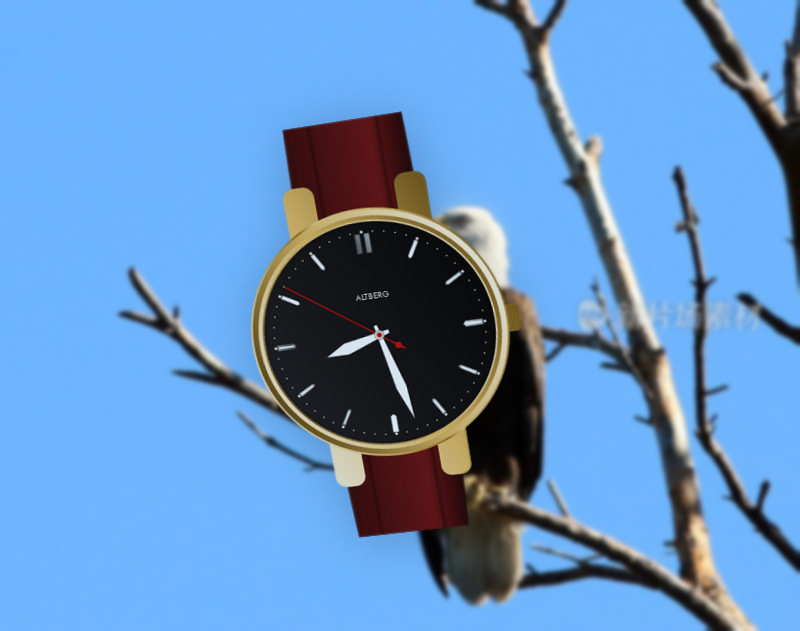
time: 8:27:51
